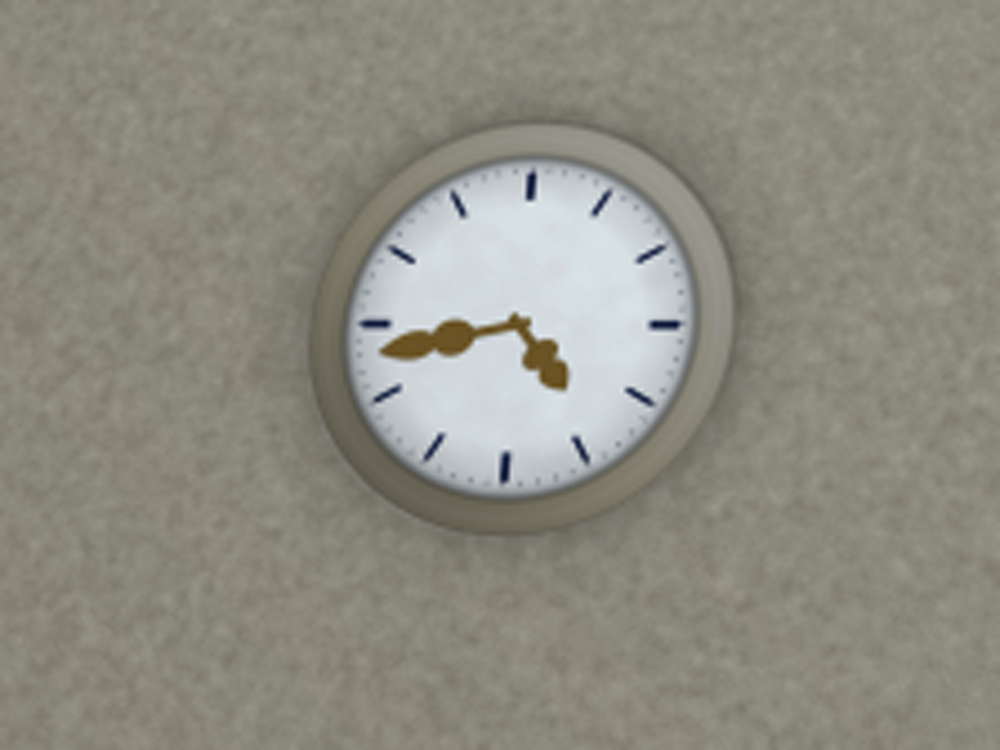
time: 4:43
